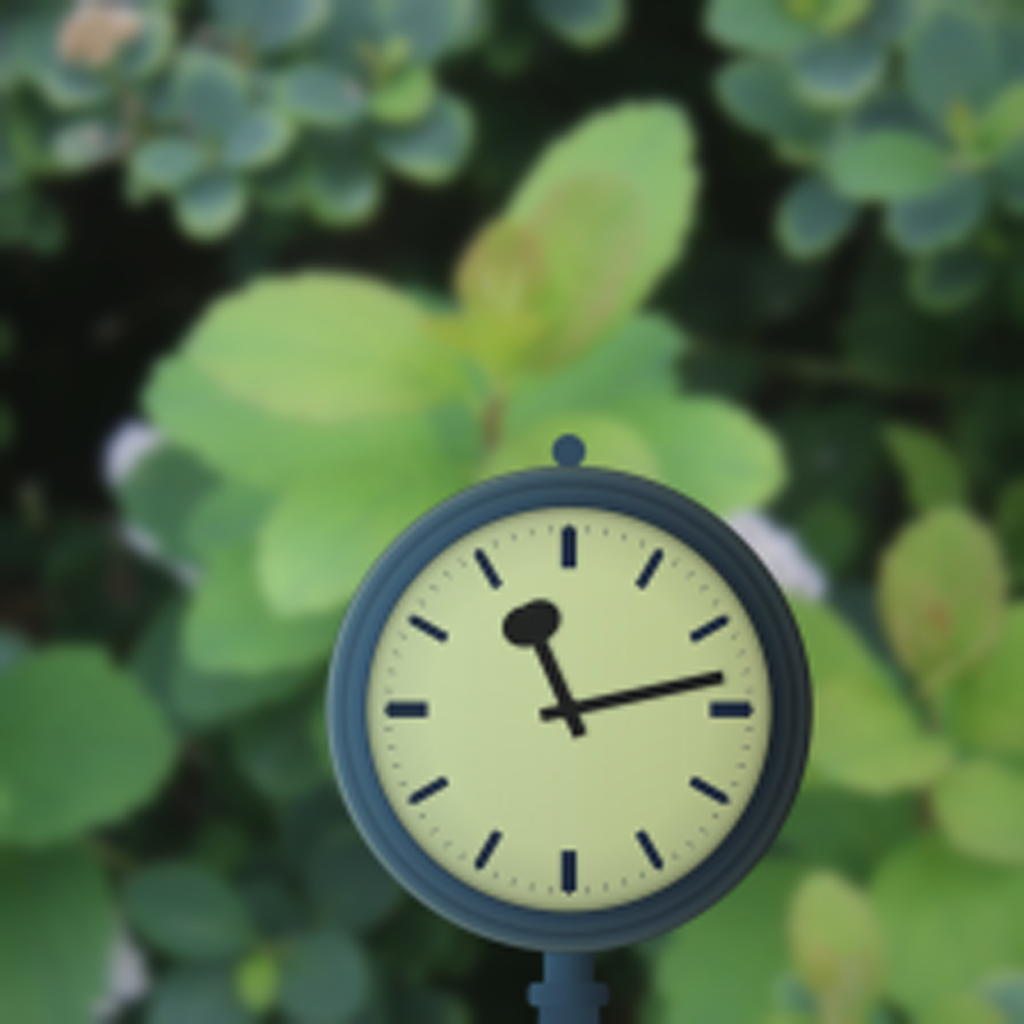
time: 11:13
